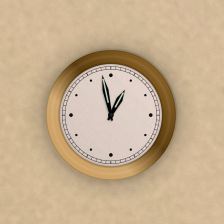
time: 12:58
